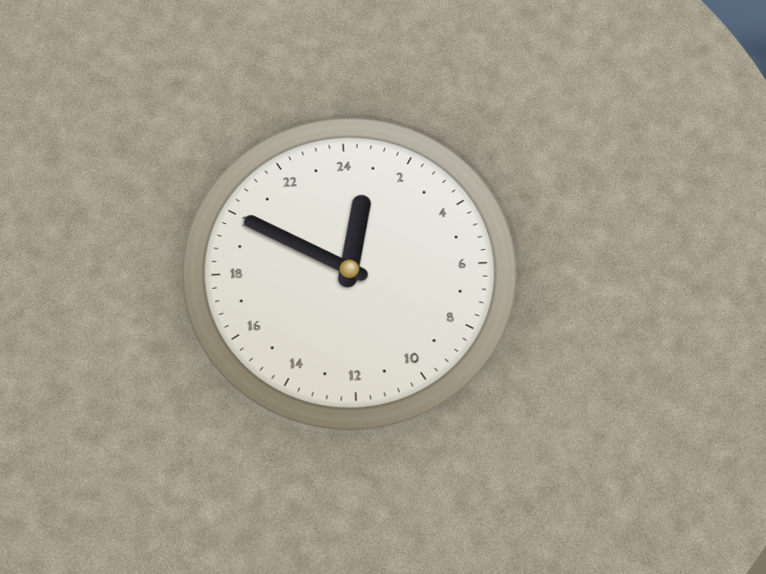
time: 0:50
